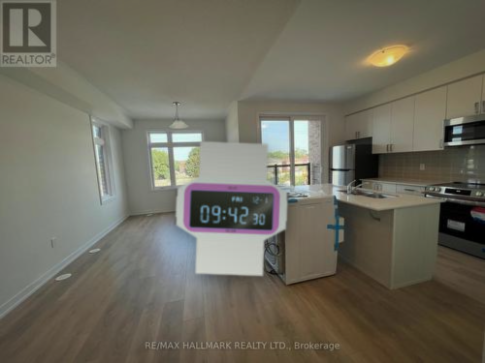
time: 9:42:30
